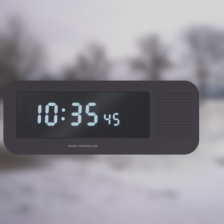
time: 10:35:45
